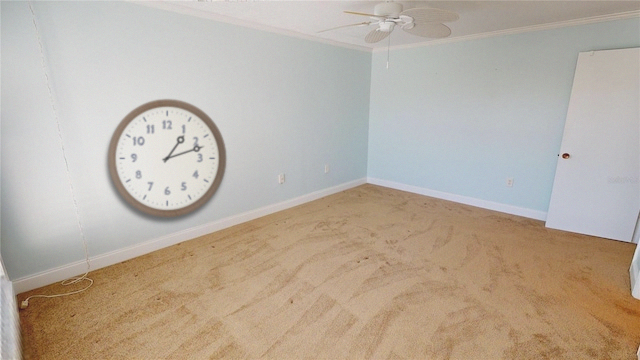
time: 1:12
